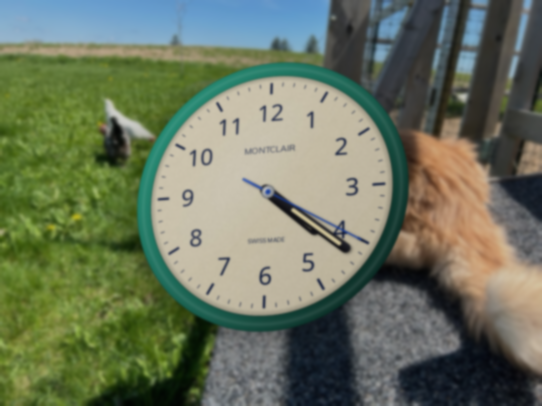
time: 4:21:20
